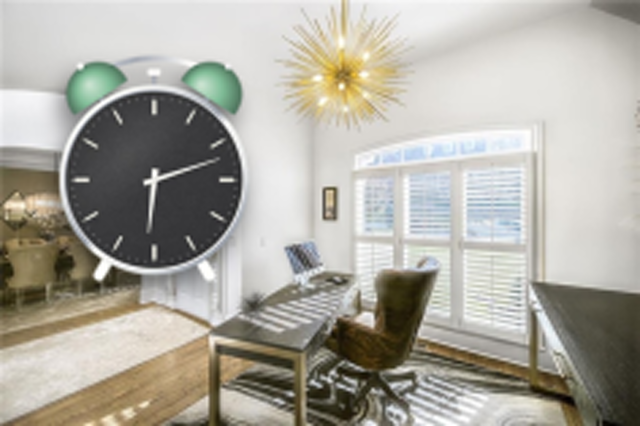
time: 6:12
